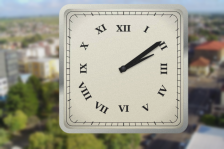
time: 2:09
